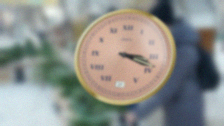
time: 3:18
